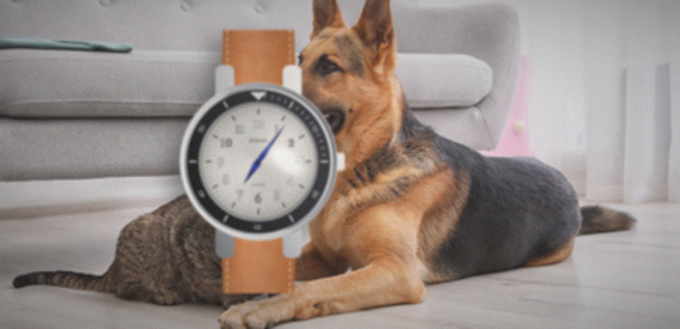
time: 7:06
